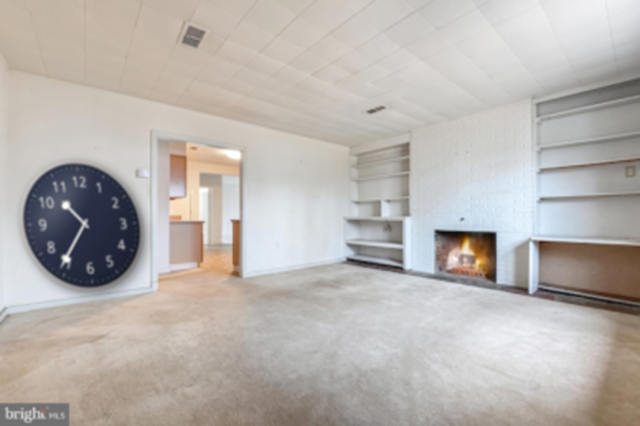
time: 10:36
